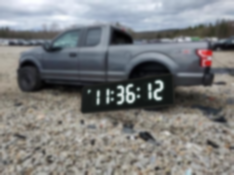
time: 11:36:12
